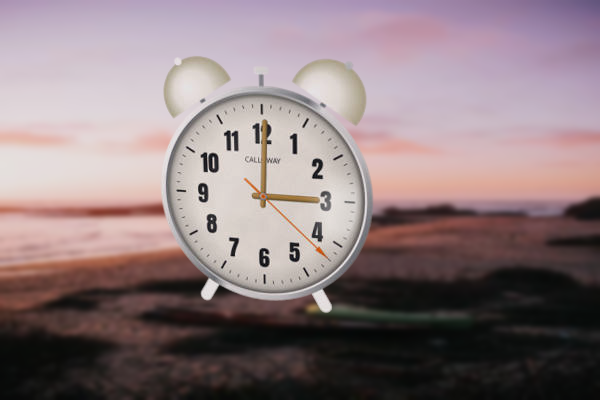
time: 3:00:22
